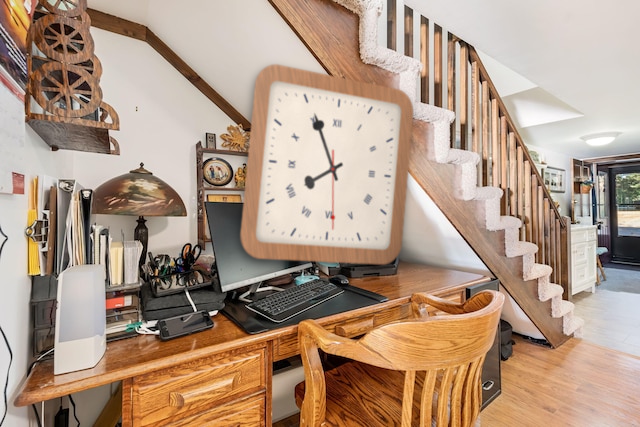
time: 7:55:29
